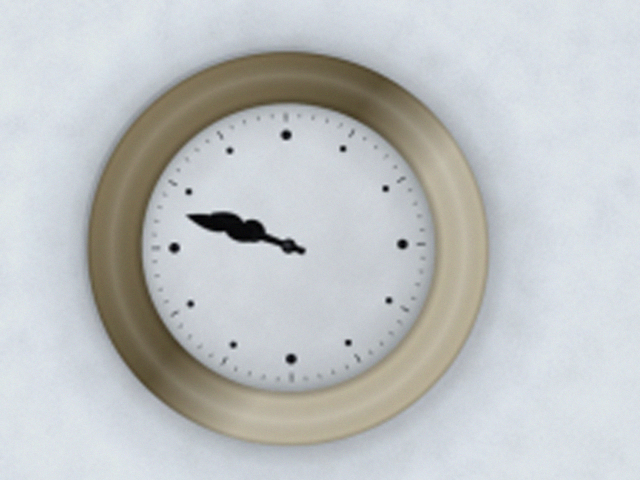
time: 9:48
